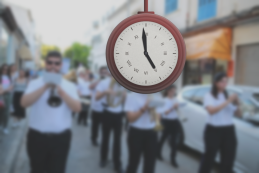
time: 4:59
